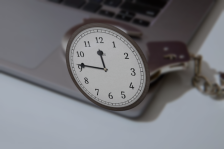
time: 11:46
